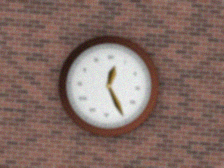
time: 12:25
